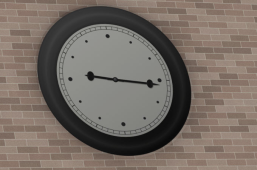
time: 9:16
